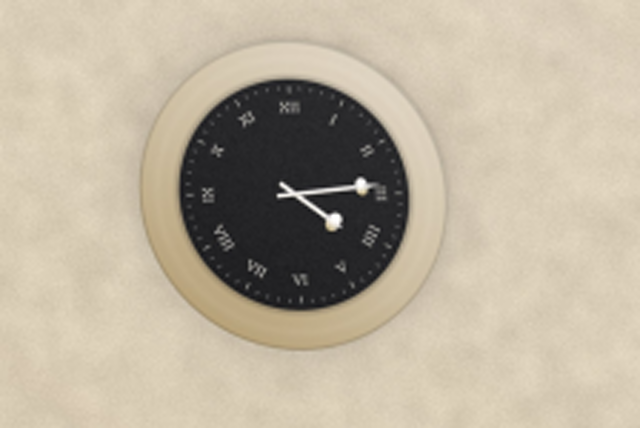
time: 4:14
